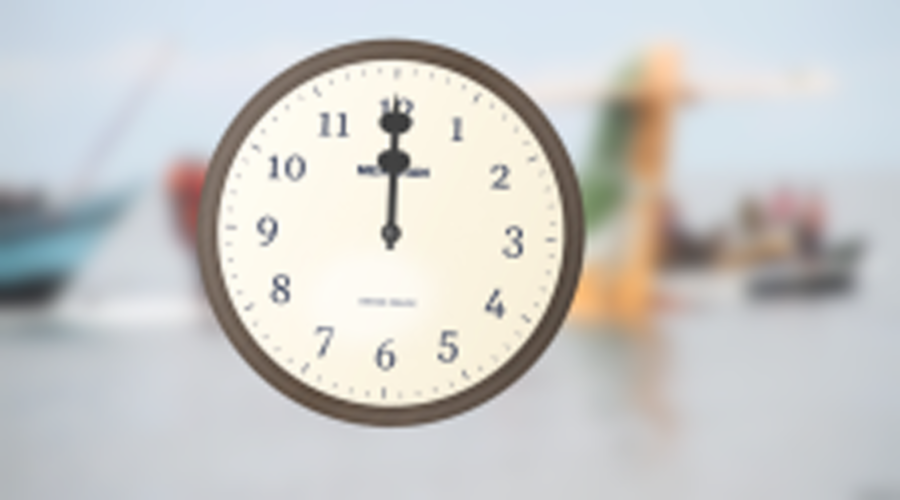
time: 12:00
